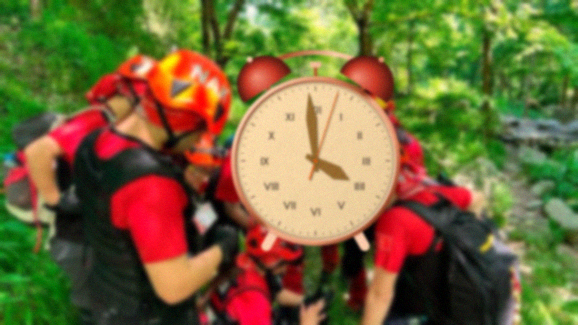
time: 3:59:03
